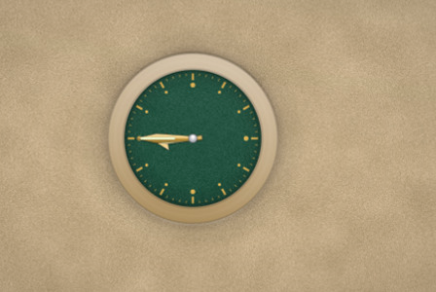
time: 8:45
